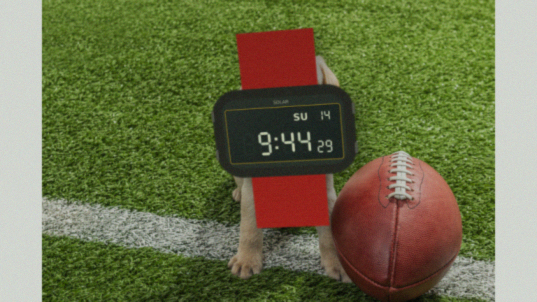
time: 9:44:29
